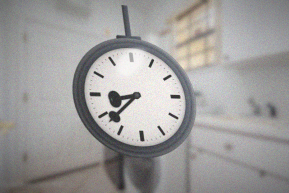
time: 8:38
